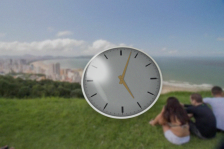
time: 5:03
